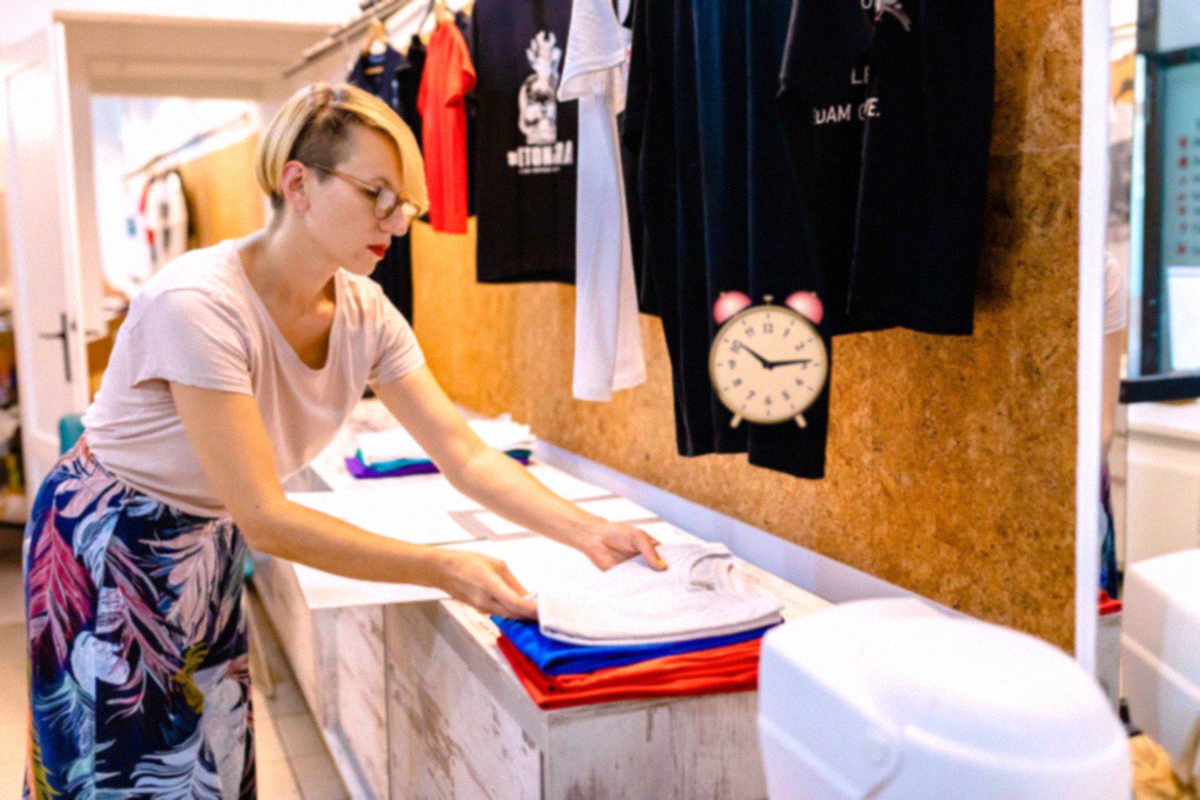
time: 10:14
